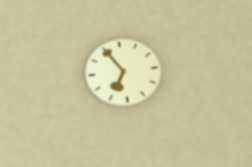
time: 6:55
